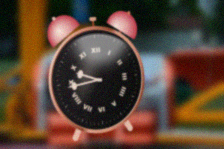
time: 9:44
